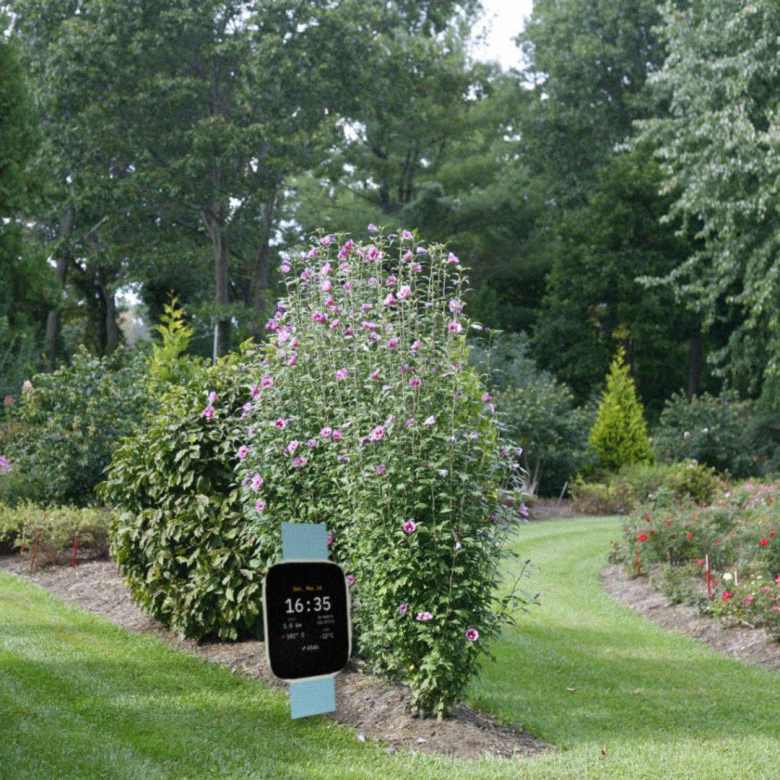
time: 16:35
